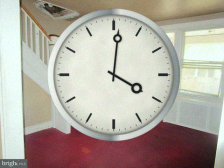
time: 4:01
